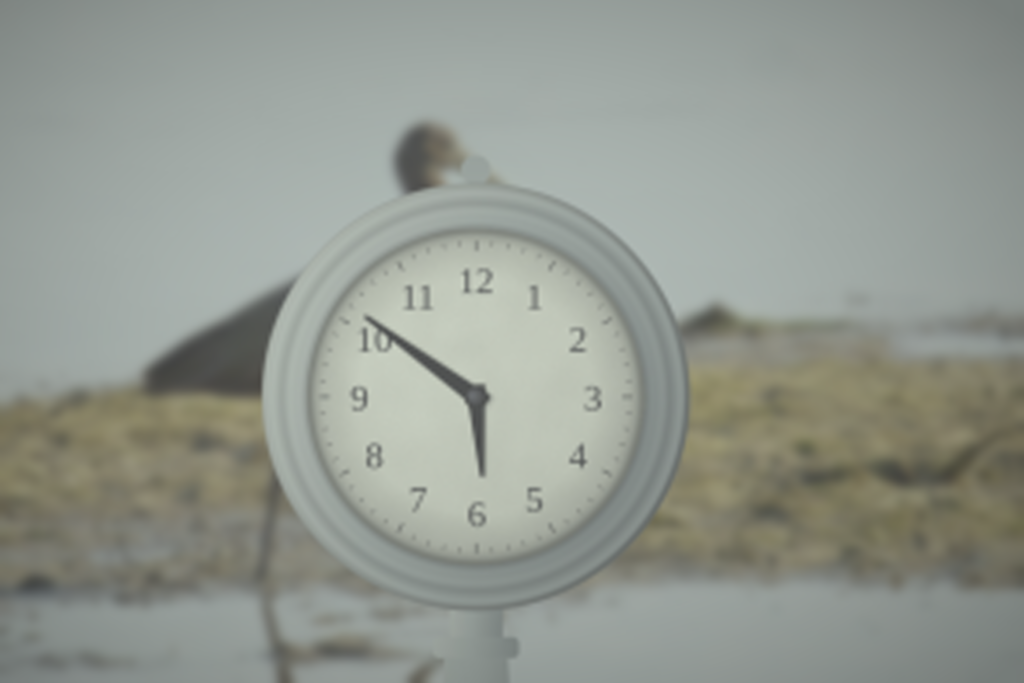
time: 5:51
